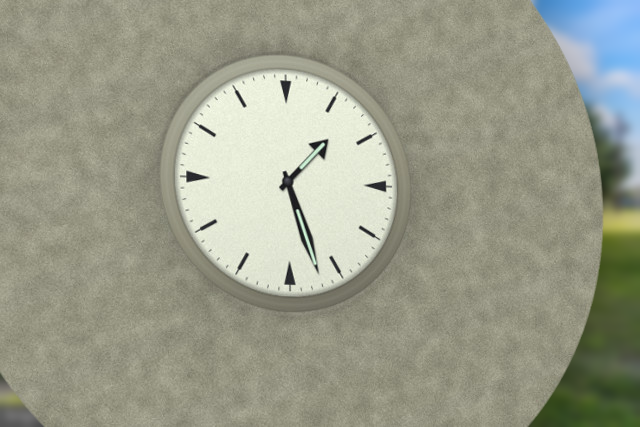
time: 1:27
